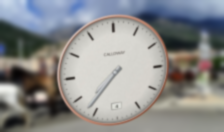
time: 7:37
